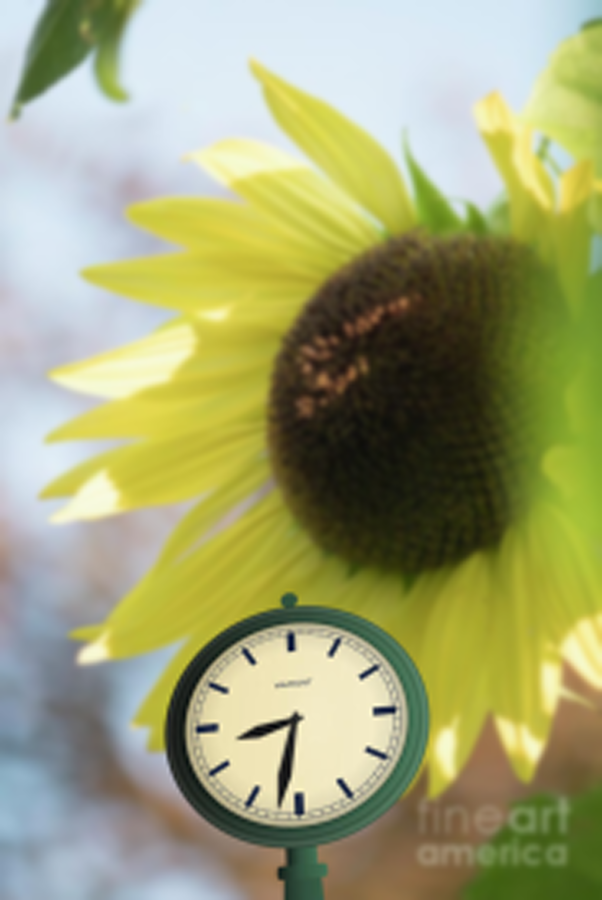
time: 8:32
